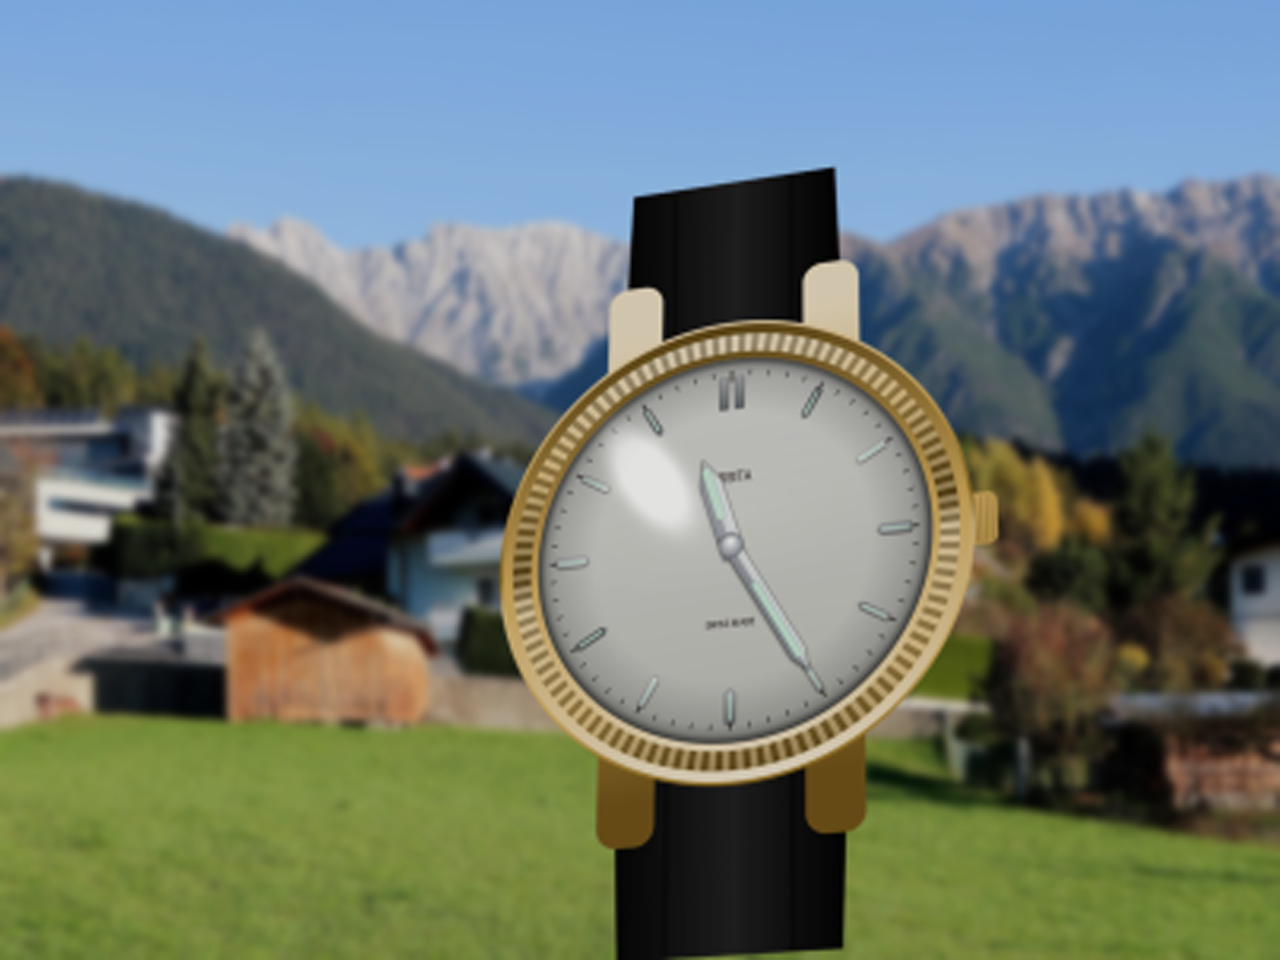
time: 11:25
